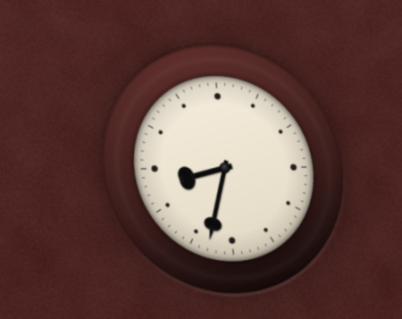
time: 8:33
